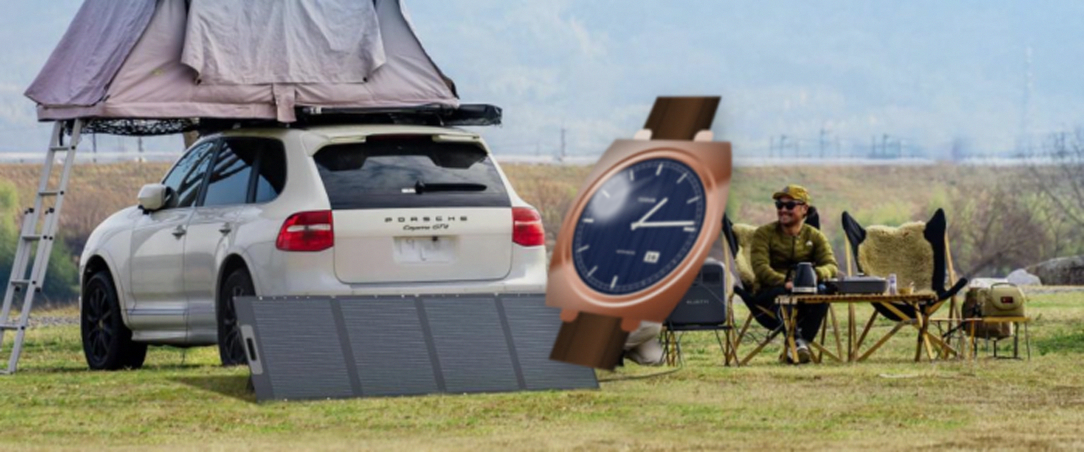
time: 1:14
